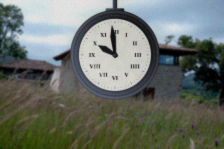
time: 9:59
